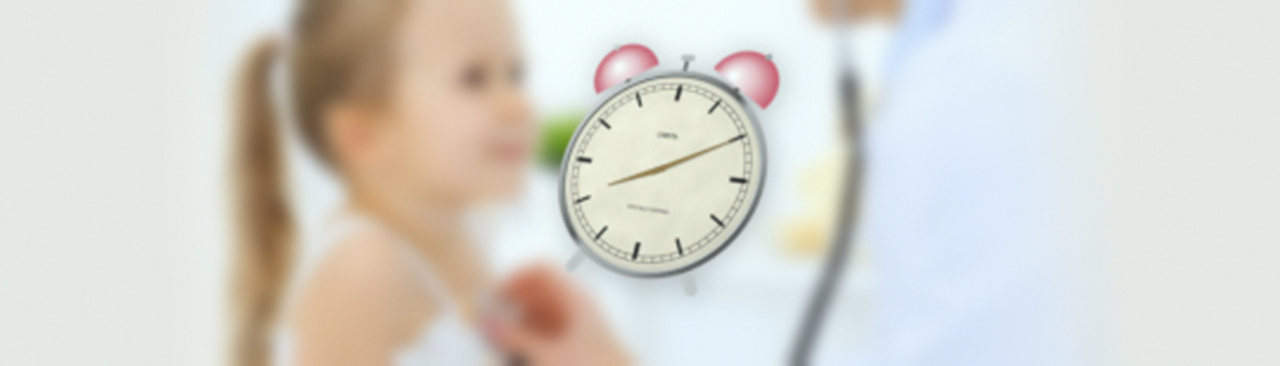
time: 8:10
